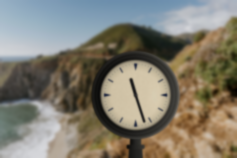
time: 11:27
